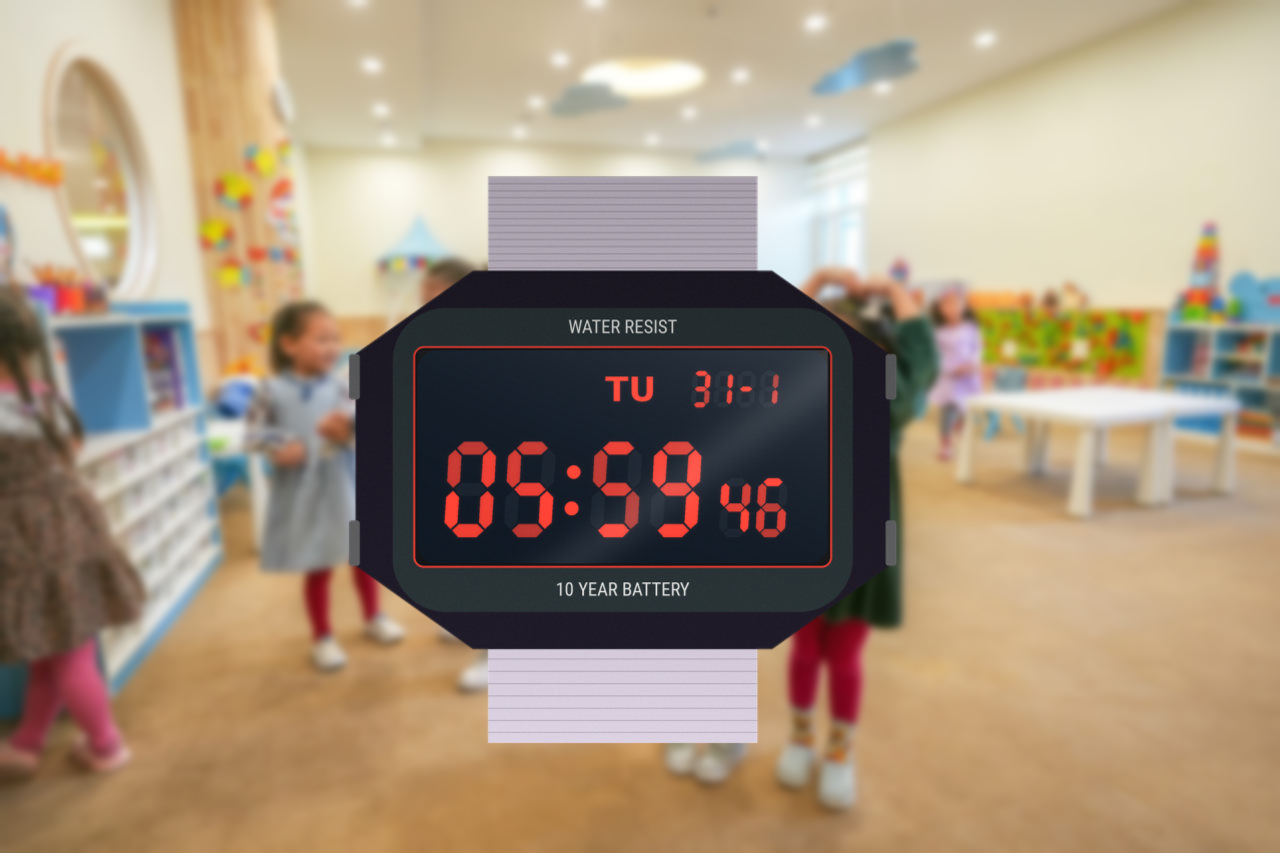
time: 5:59:46
